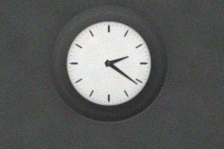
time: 2:21
